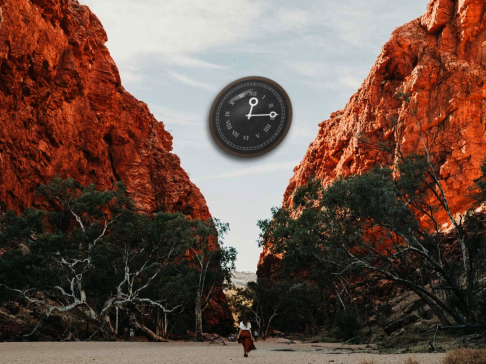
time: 12:14
